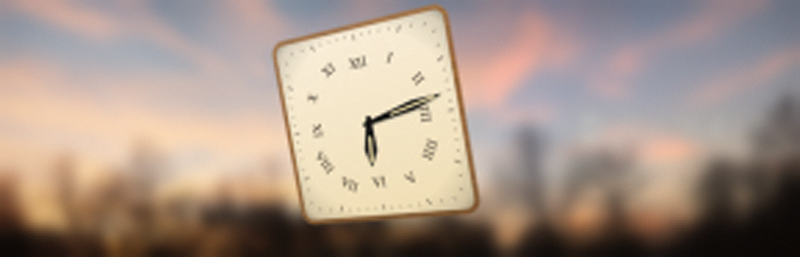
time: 6:13
